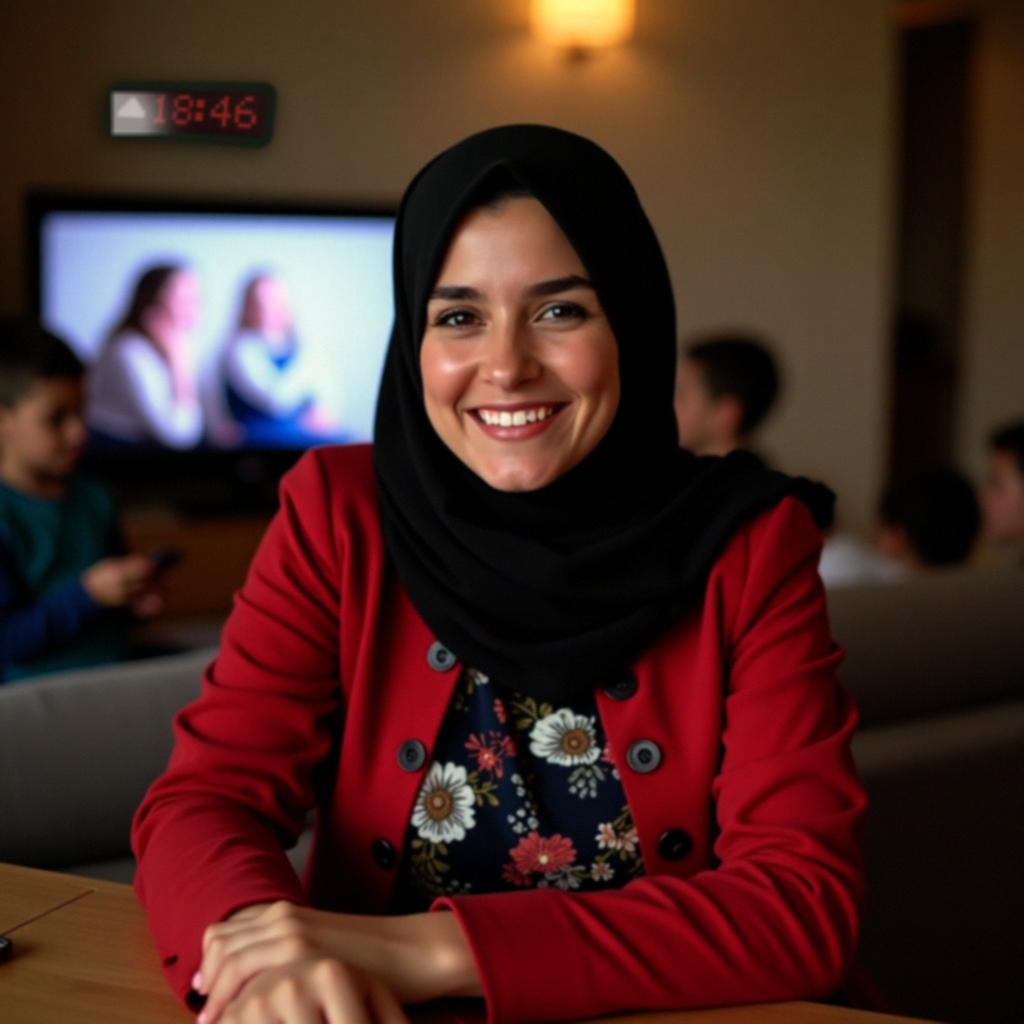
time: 18:46
